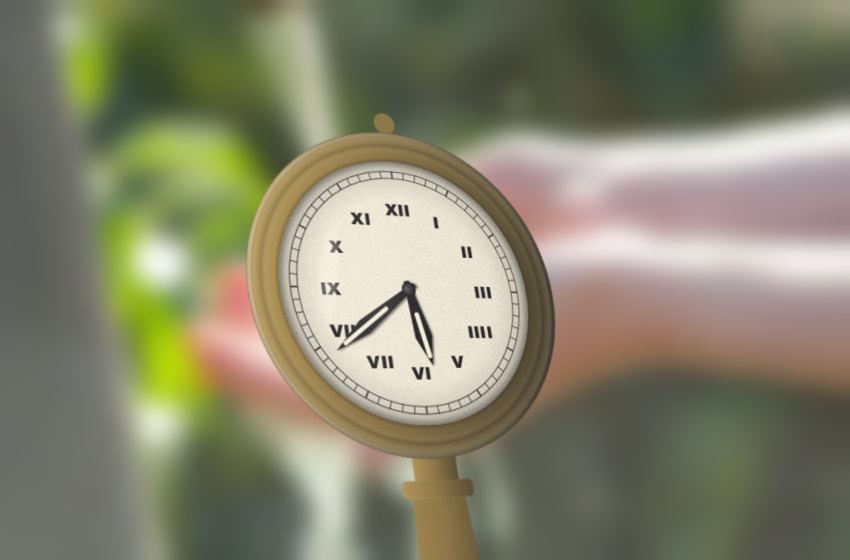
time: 5:39
